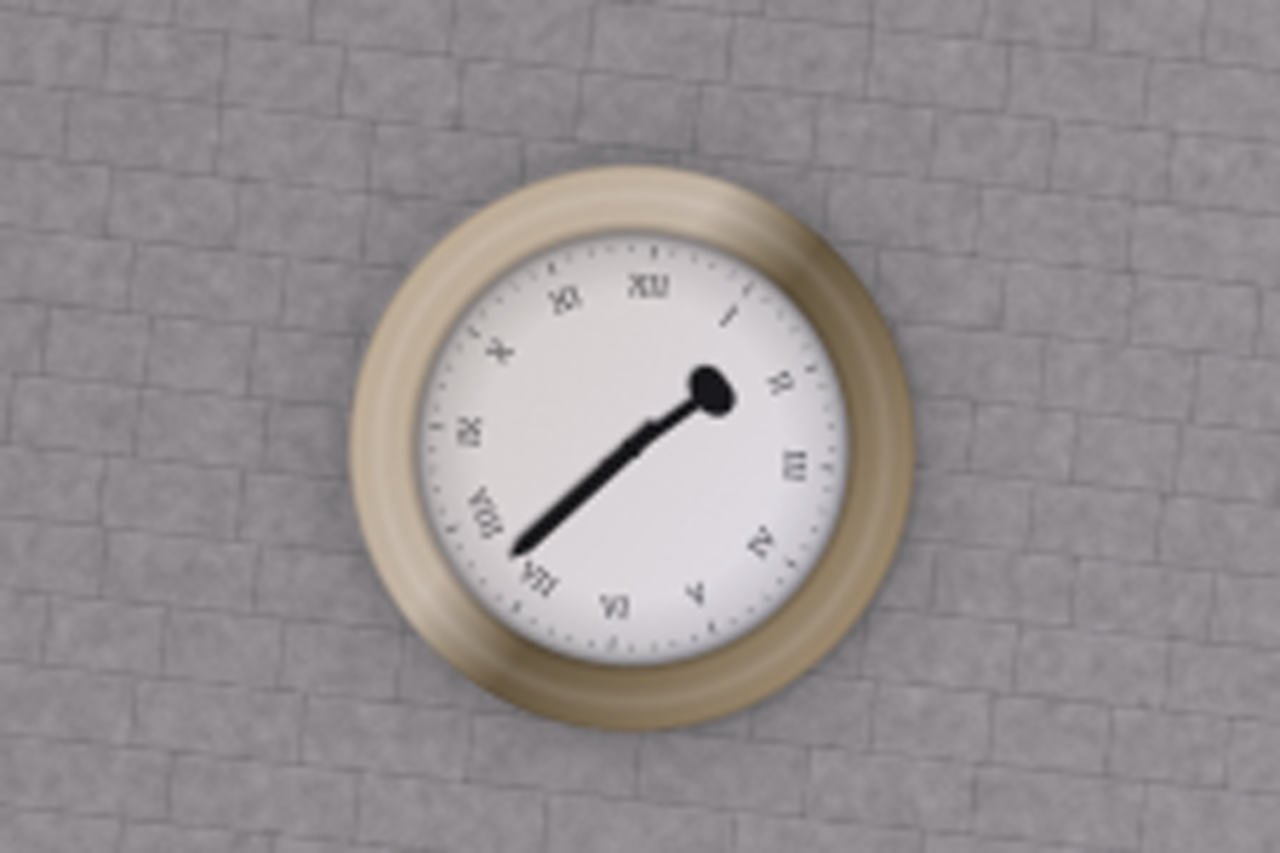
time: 1:37
